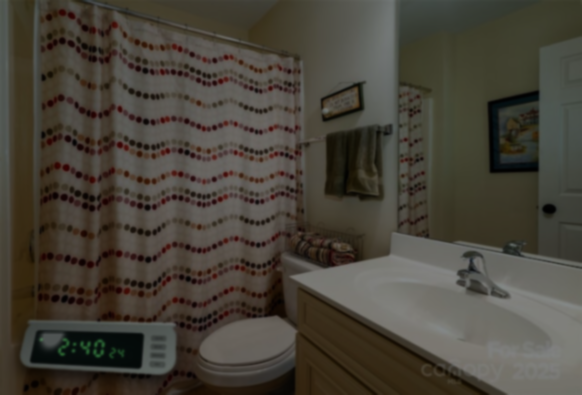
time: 2:40
